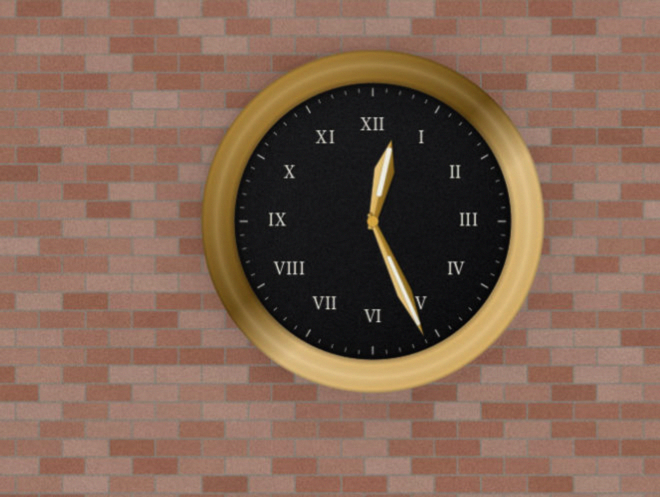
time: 12:26
